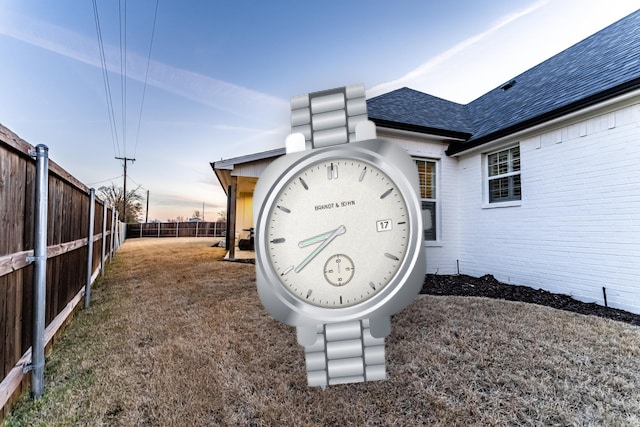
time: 8:39
